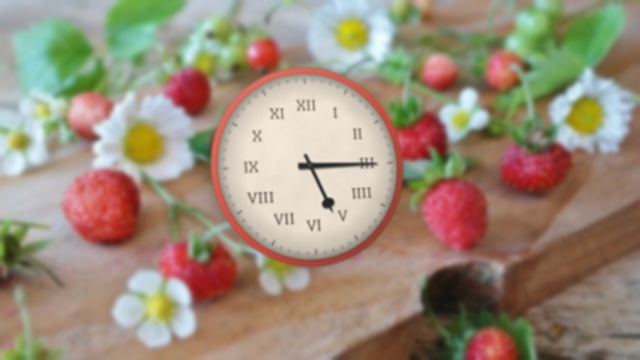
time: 5:15
